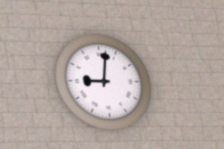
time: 9:02
